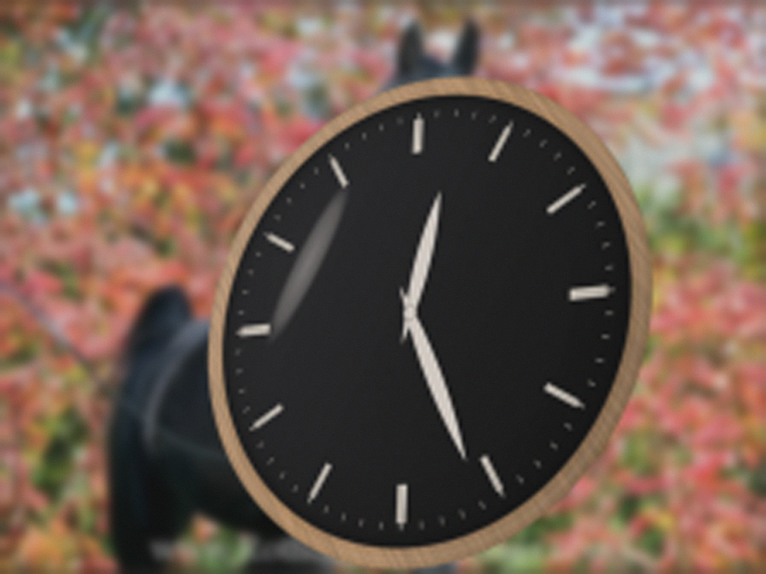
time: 12:26
